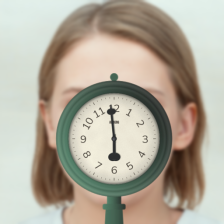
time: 5:59
